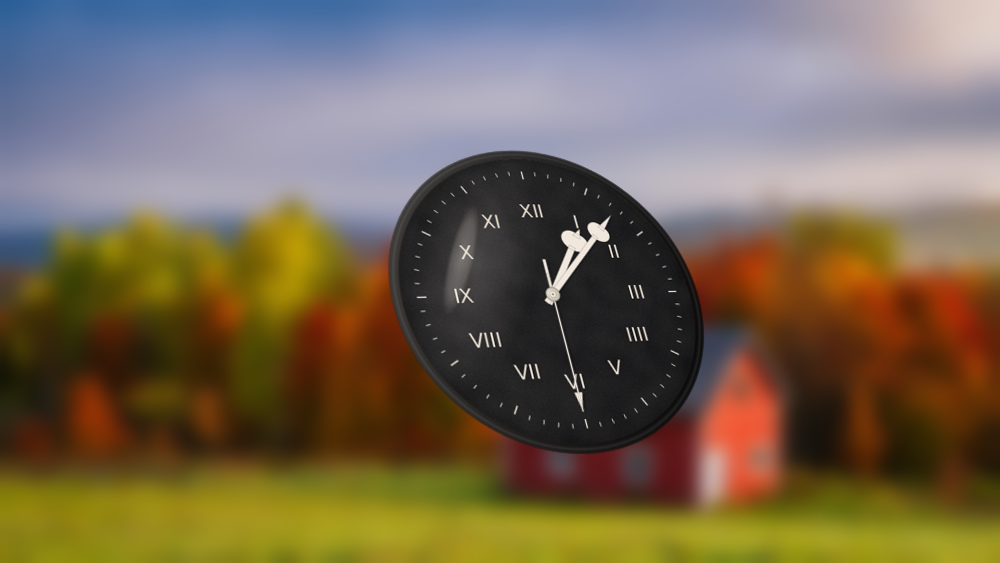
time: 1:07:30
